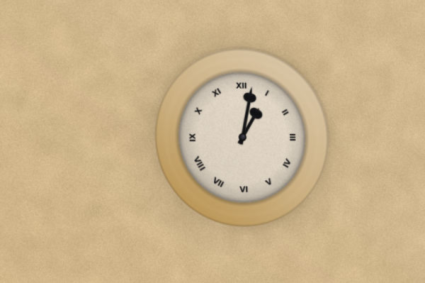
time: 1:02
